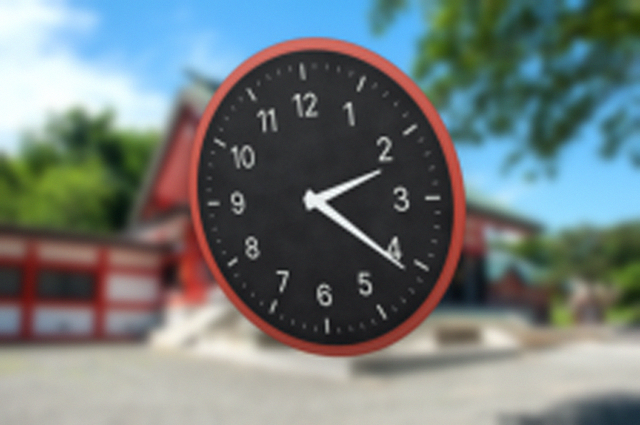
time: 2:21
